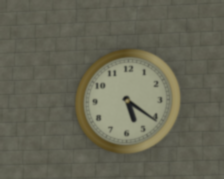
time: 5:21
